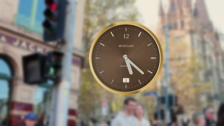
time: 5:22
